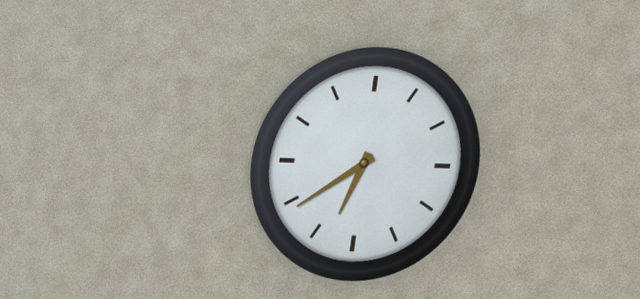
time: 6:39
